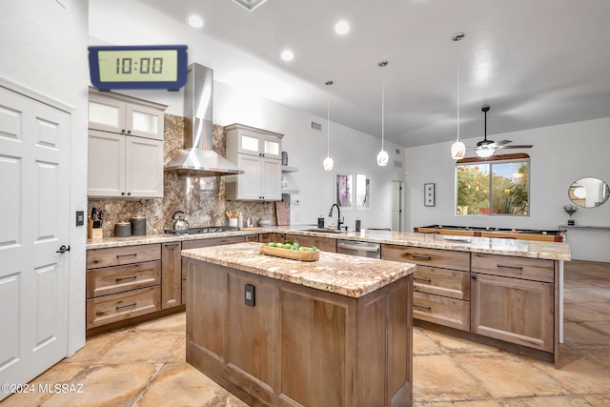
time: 10:00
